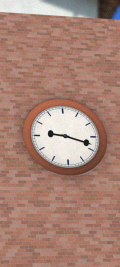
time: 9:18
